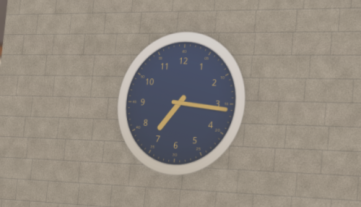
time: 7:16
